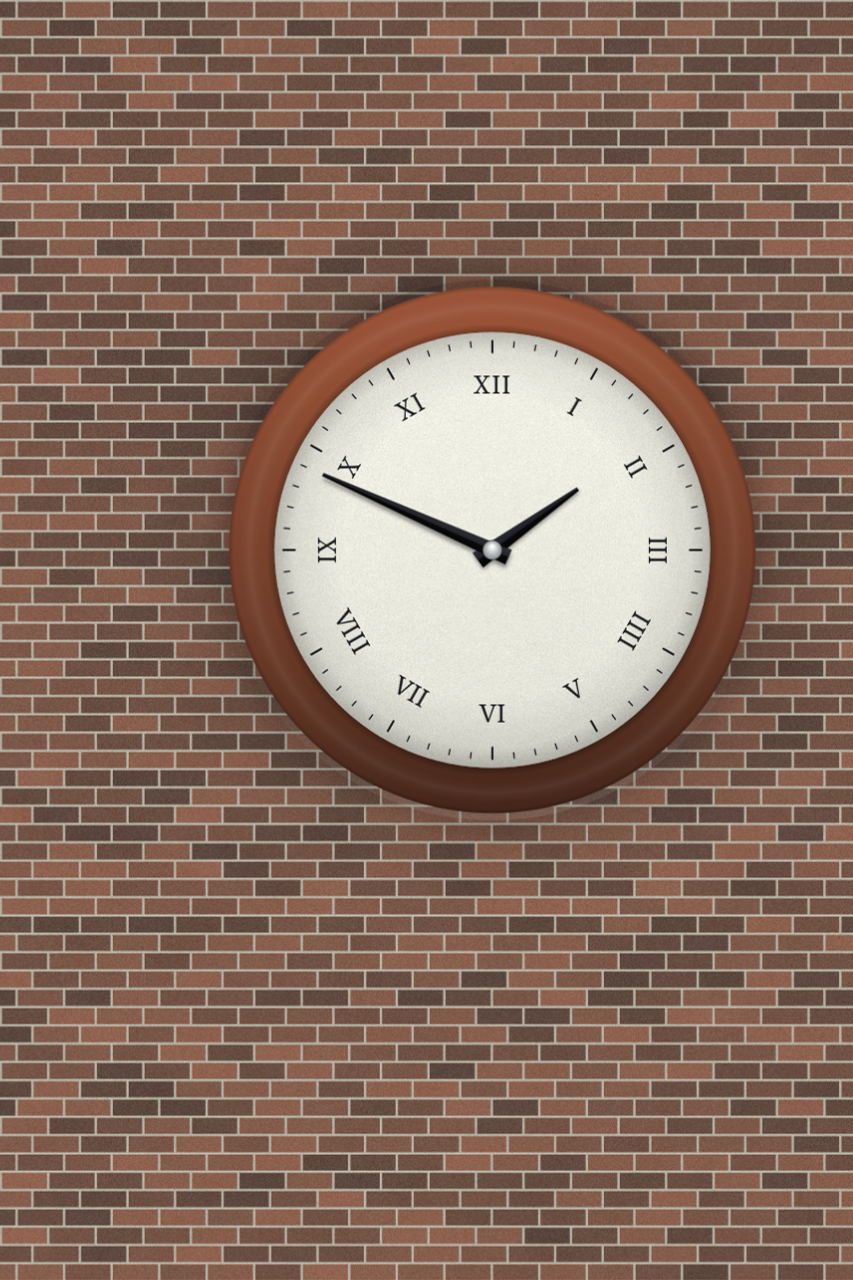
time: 1:49
